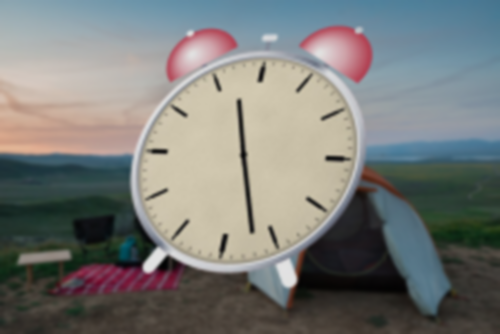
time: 11:27
